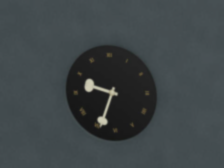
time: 9:34
